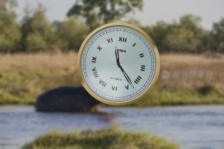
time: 11:23
